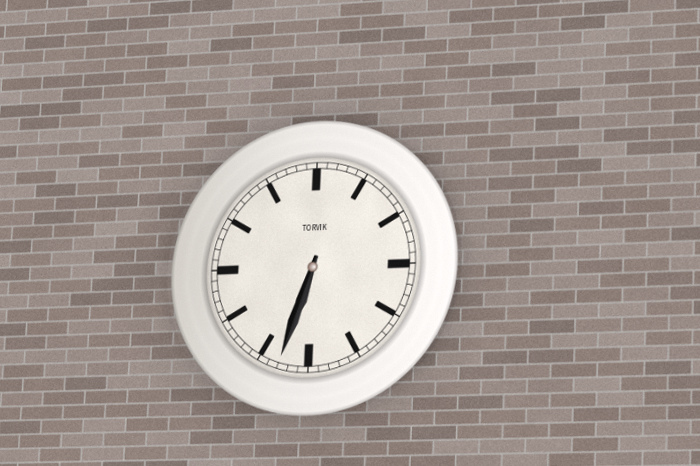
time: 6:33
